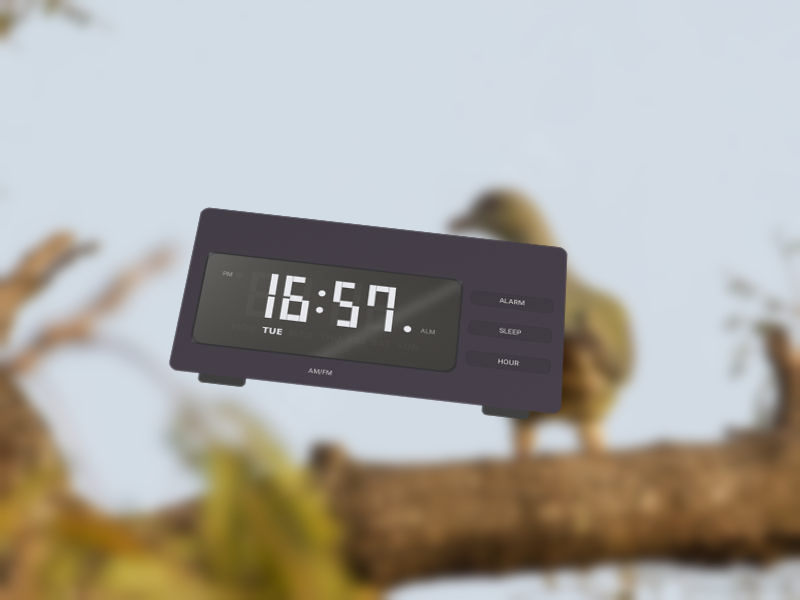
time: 16:57
